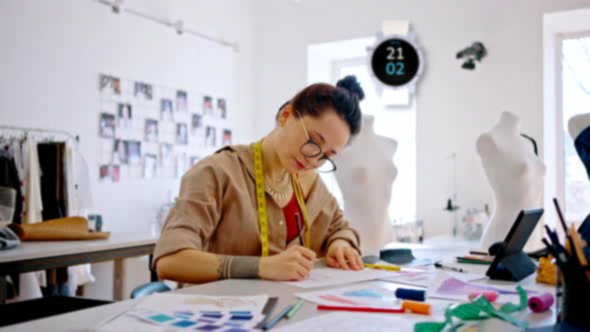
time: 21:02
